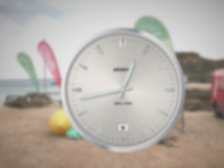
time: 12:43
